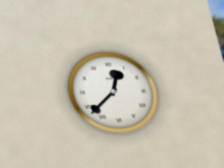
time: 12:38
